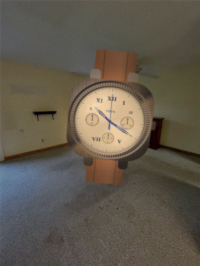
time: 10:20
